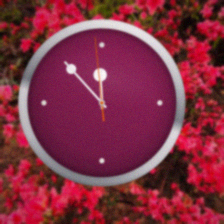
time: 11:52:59
